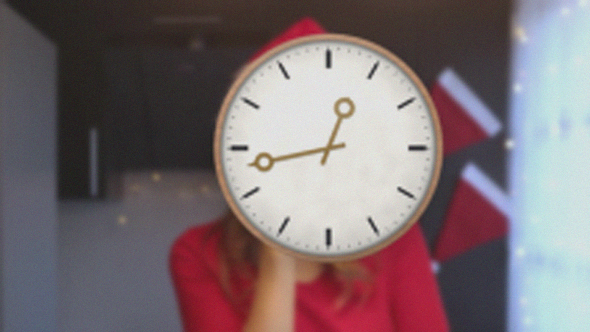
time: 12:43
